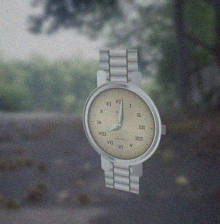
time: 8:01
